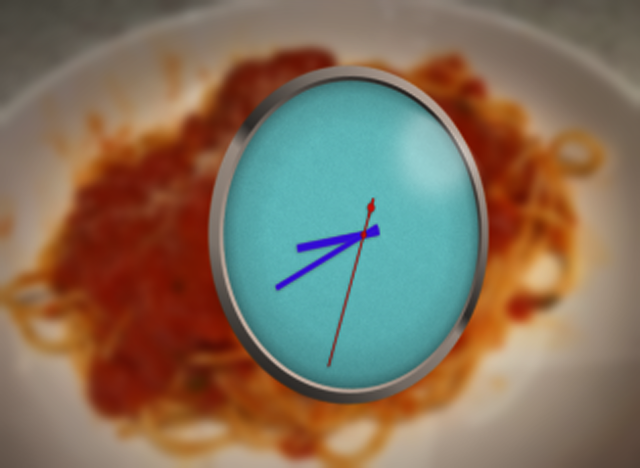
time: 8:40:33
